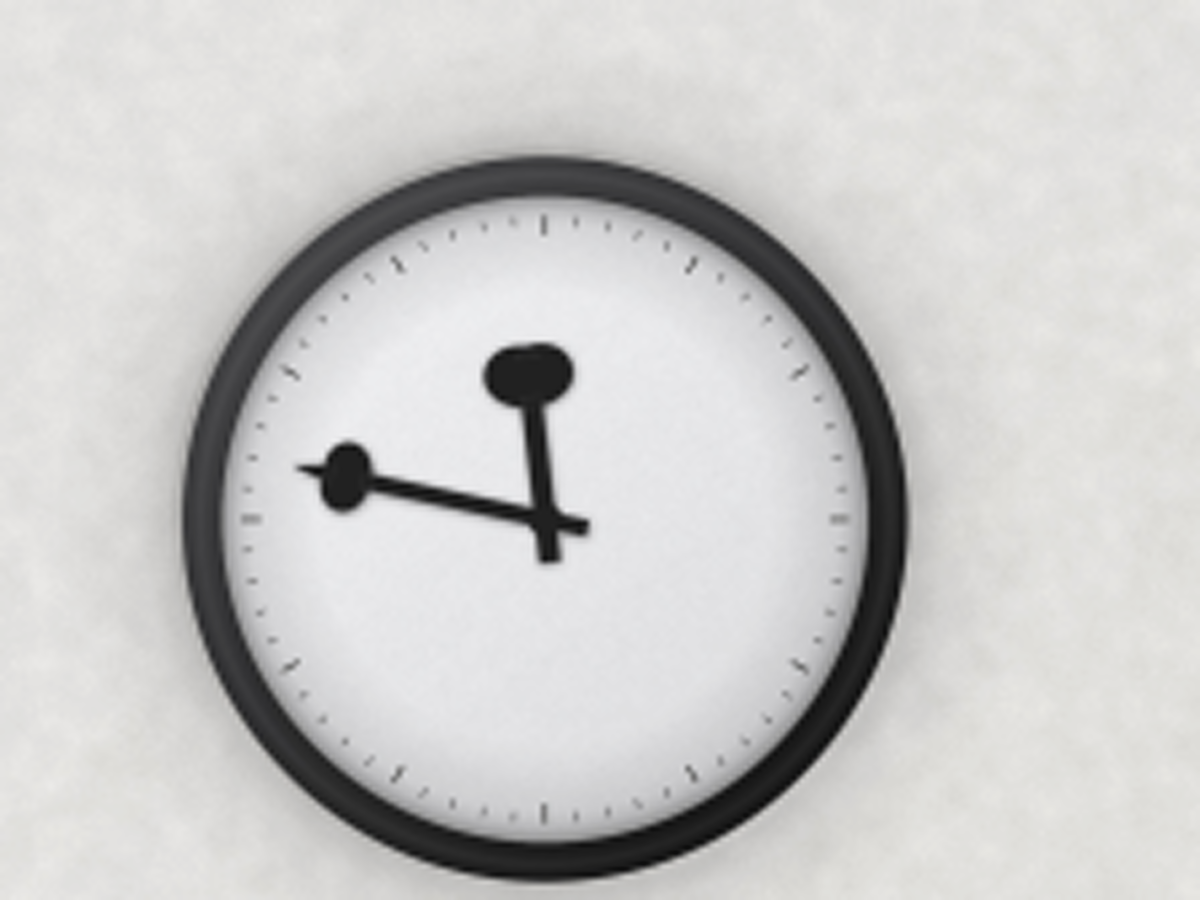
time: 11:47
